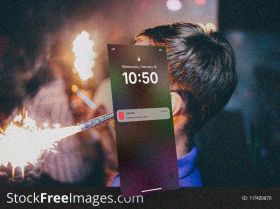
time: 10:50
